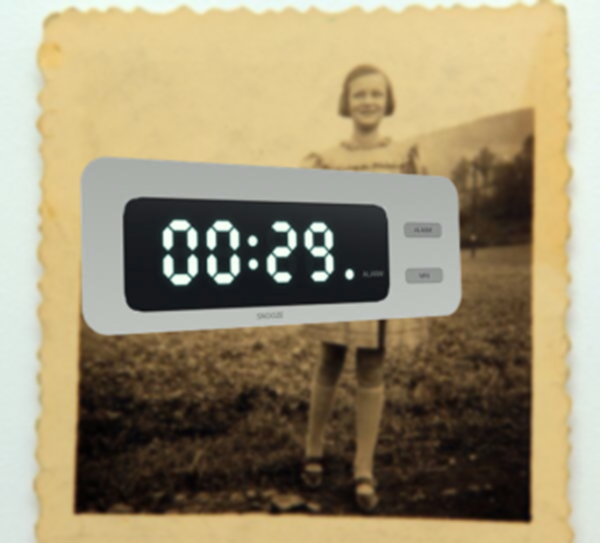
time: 0:29
